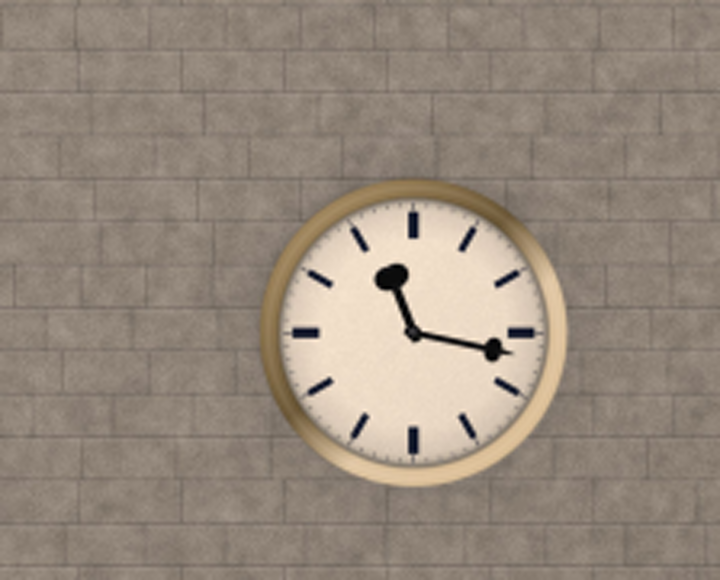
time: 11:17
